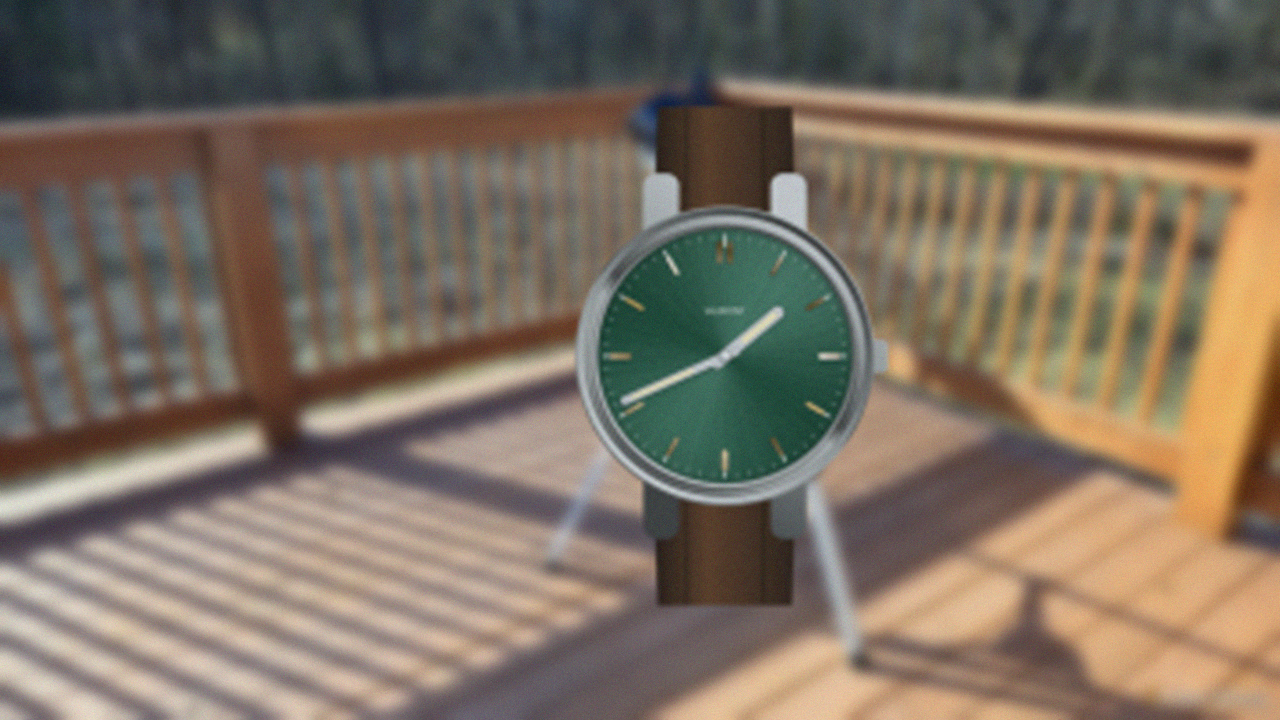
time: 1:41
